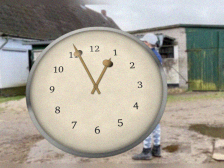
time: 12:56
